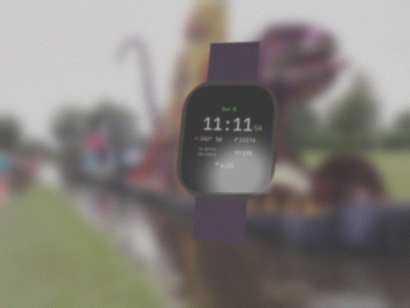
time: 11:11
